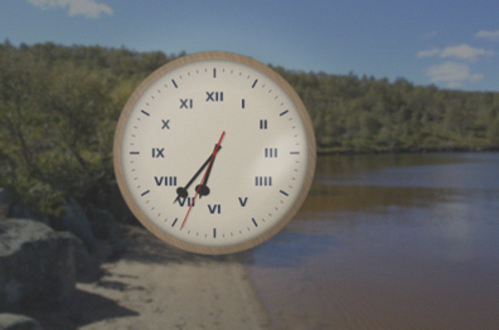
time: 6:36:34
